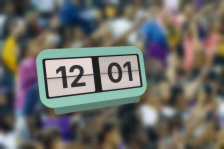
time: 12:01
